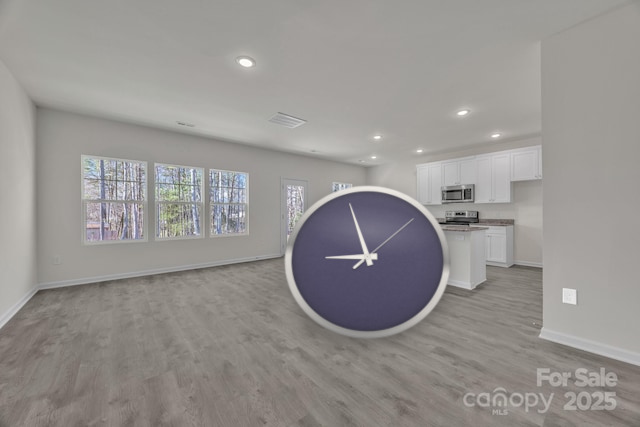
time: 8:57:08
